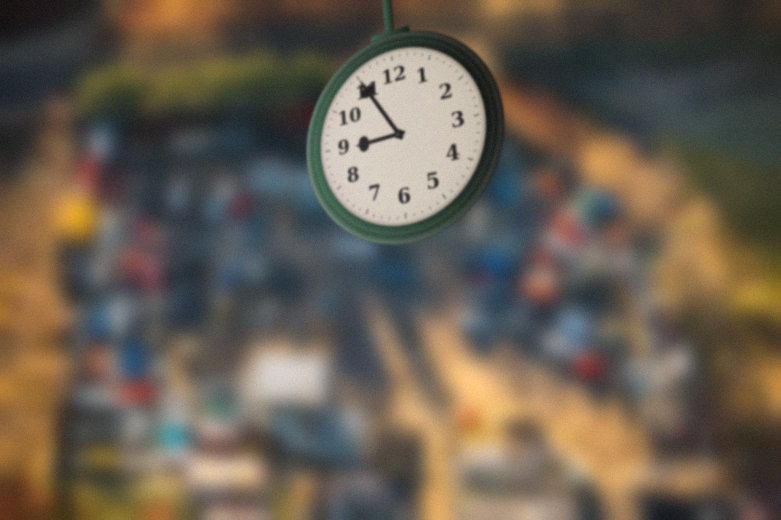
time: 8:55
